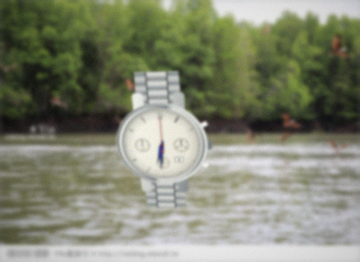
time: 6:31
